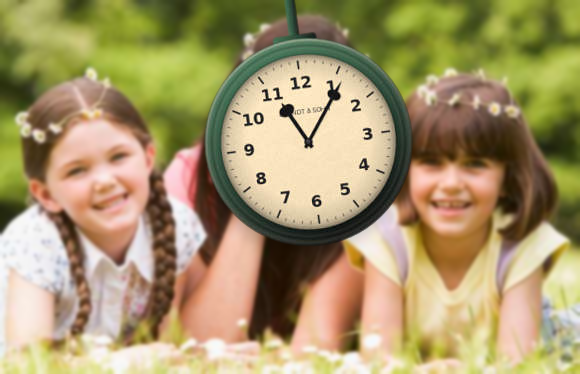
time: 11:06
